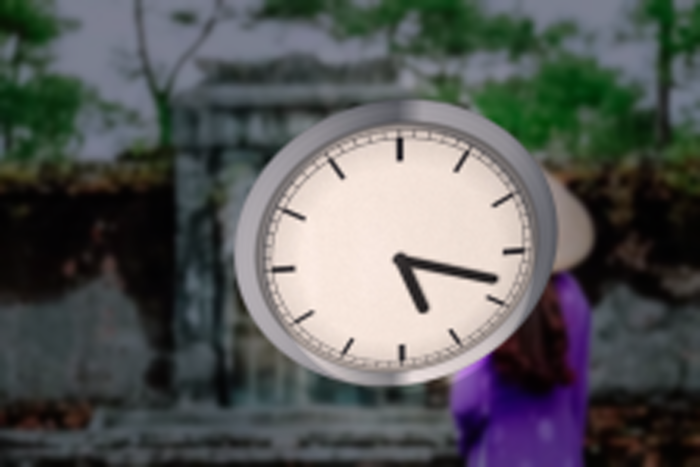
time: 5:18
